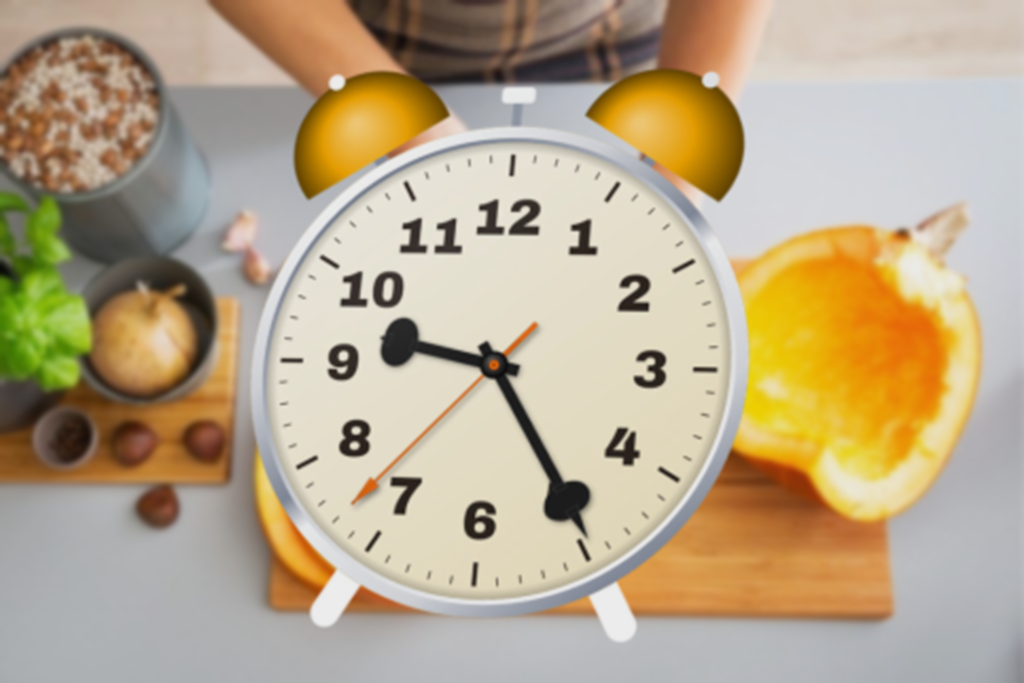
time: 9:24:37
